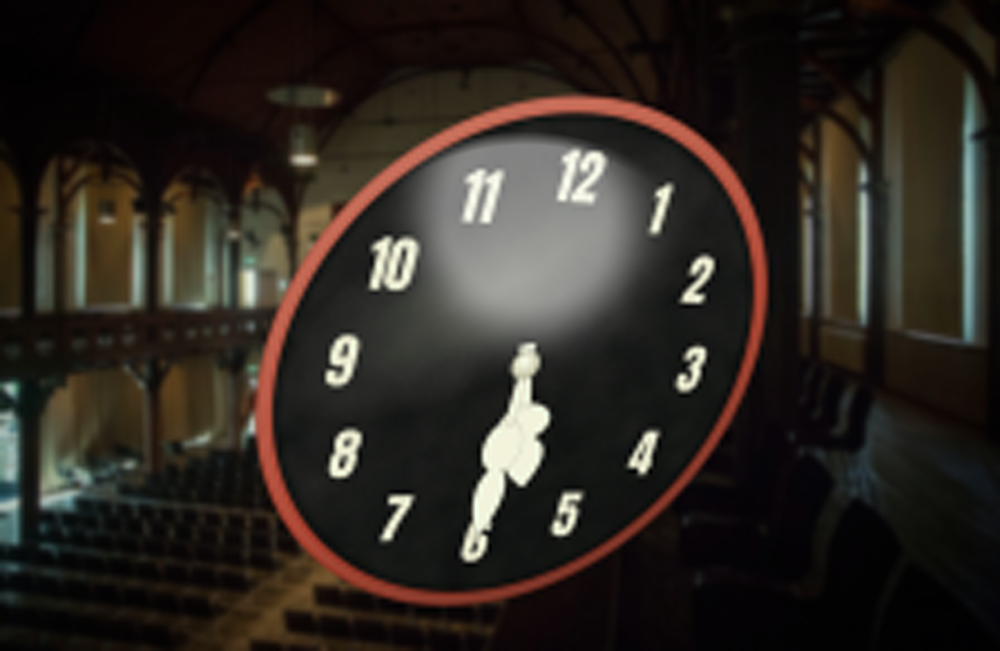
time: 5:30
